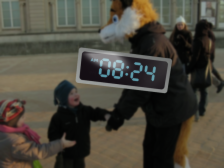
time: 8:24
